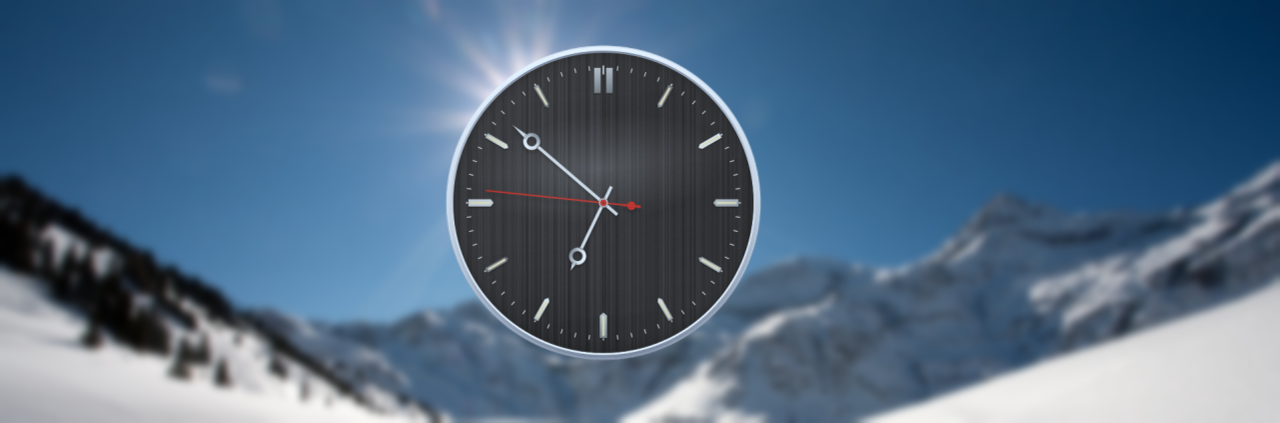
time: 6:51:46
